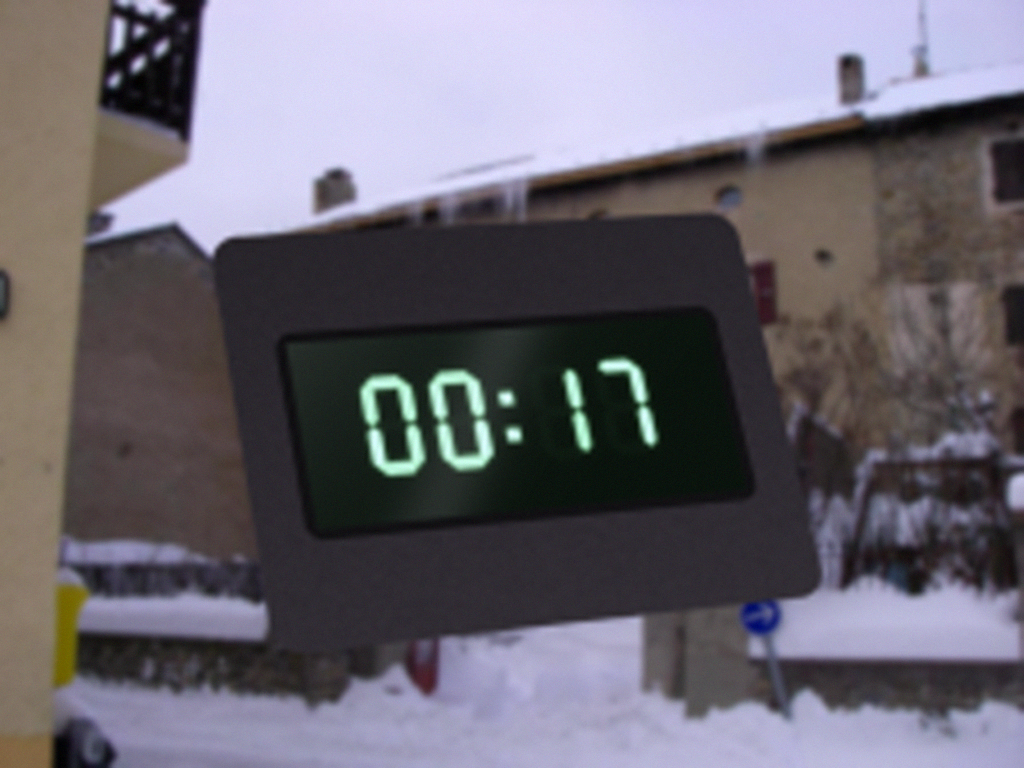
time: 0:17
